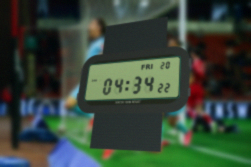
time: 4:34
